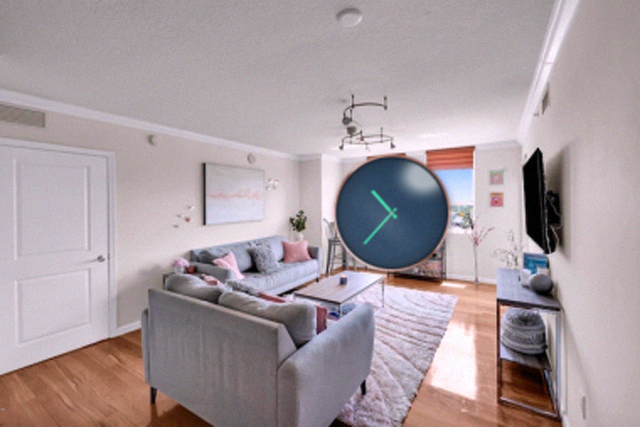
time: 10:37
